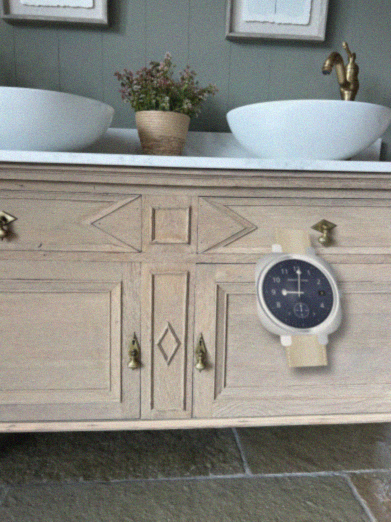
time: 9:01
